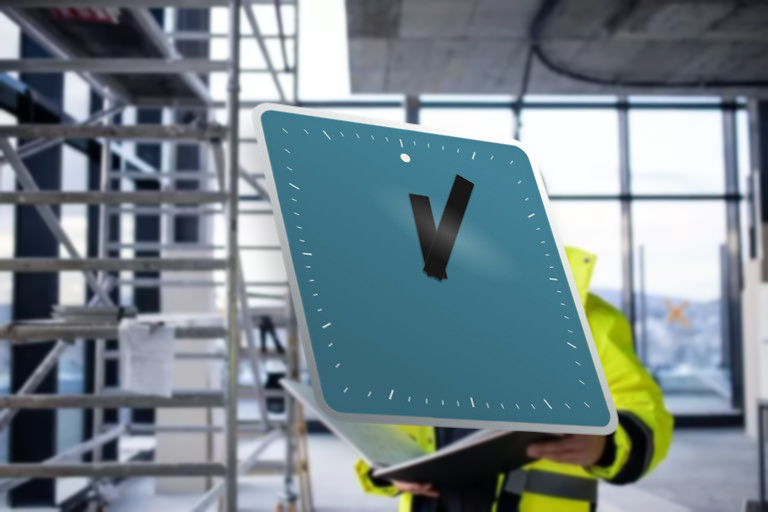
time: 12:05
